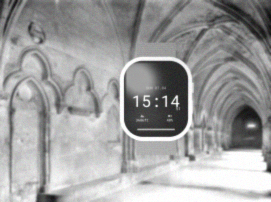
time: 15:14
